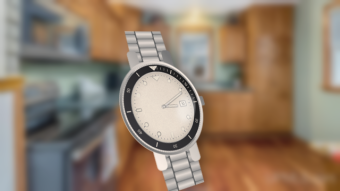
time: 3:11
